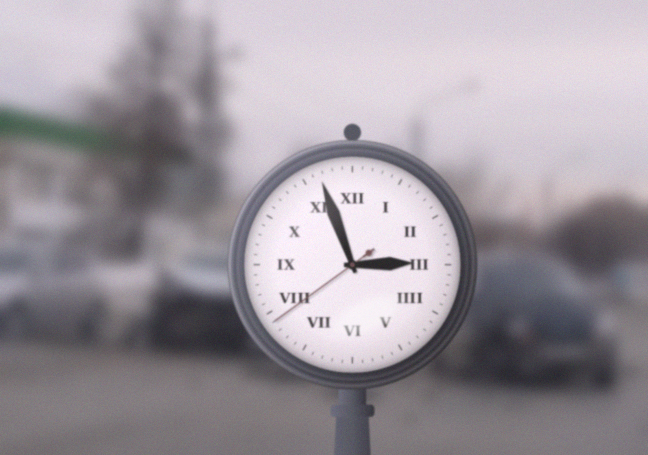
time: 2:56:39
